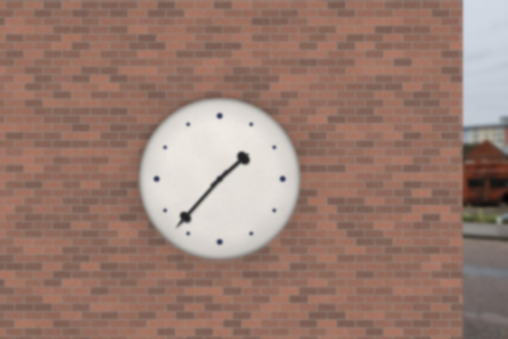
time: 1:37
